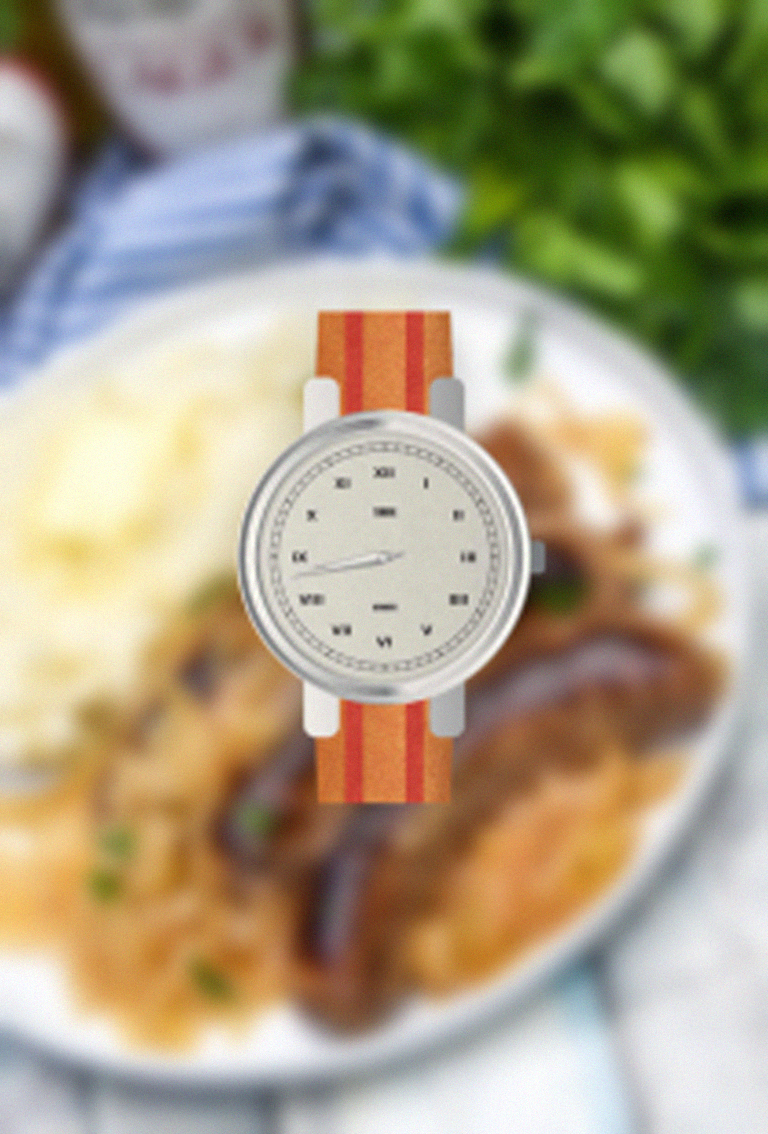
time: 8:43
